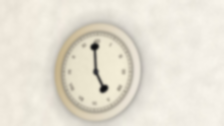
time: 4:59
